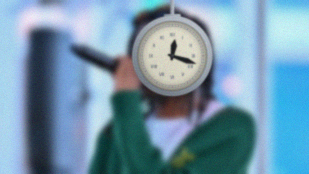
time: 12:18
